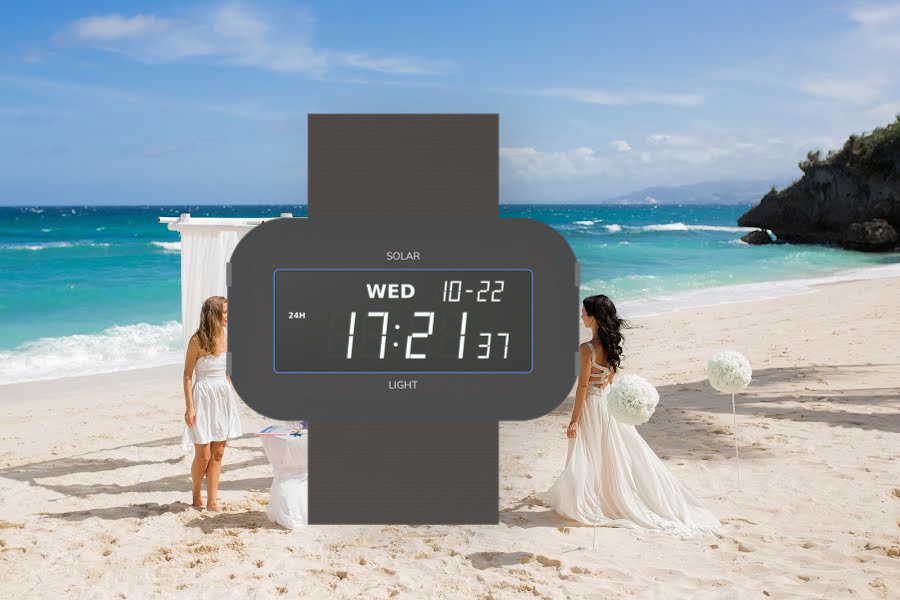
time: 17:21:37
